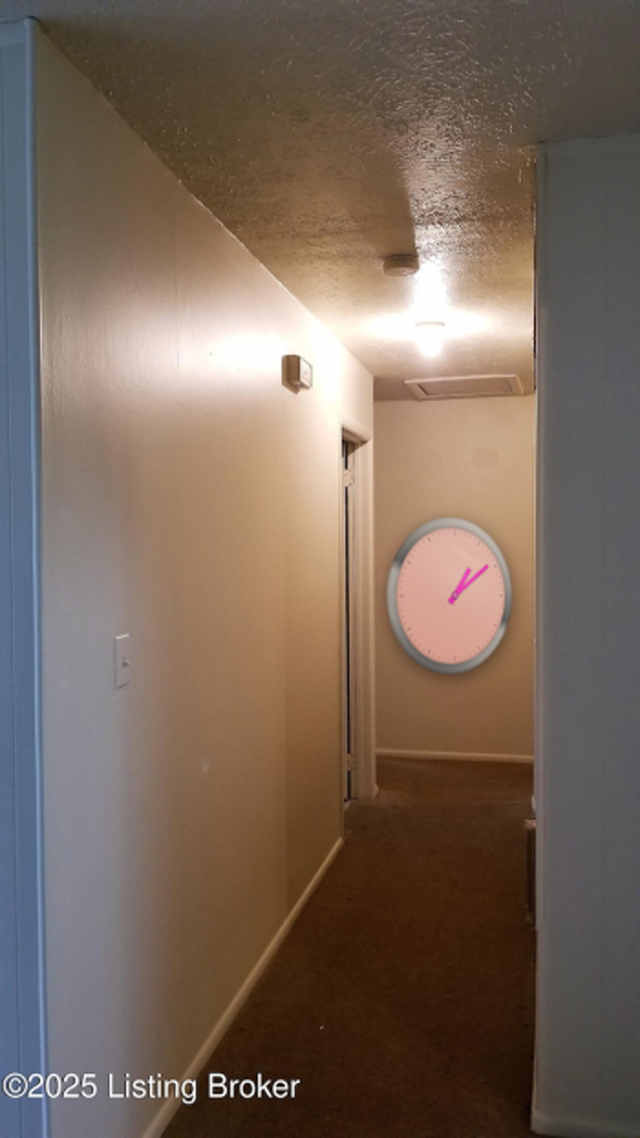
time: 1:09
